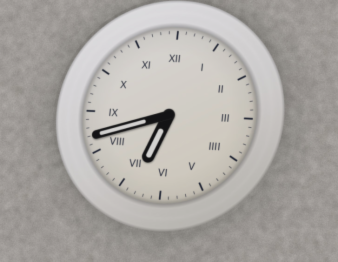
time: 6:42
